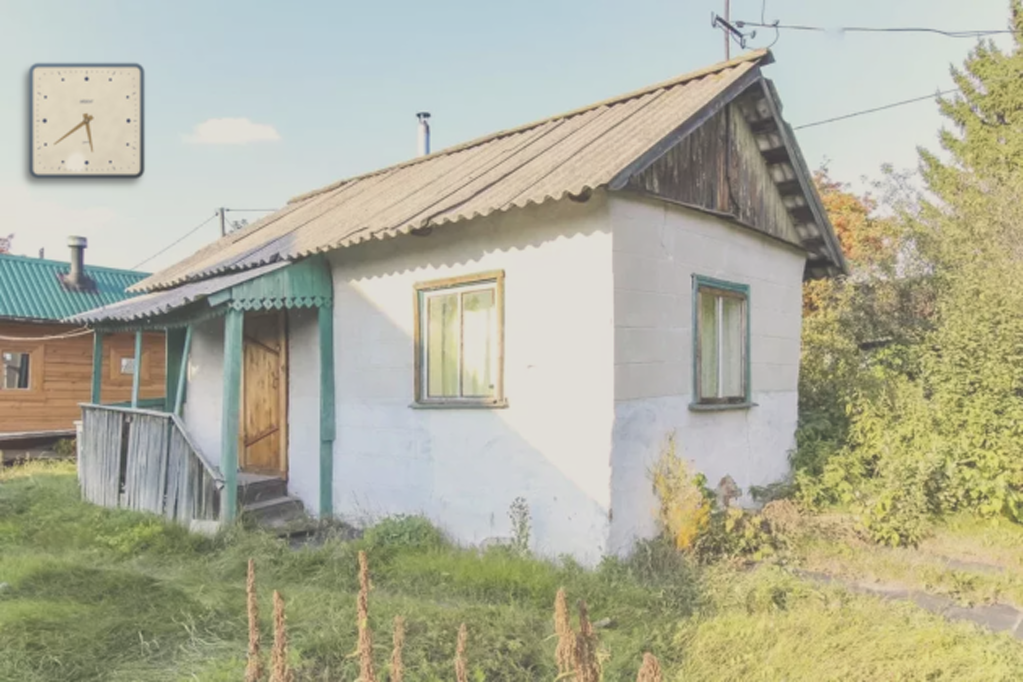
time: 5:39
